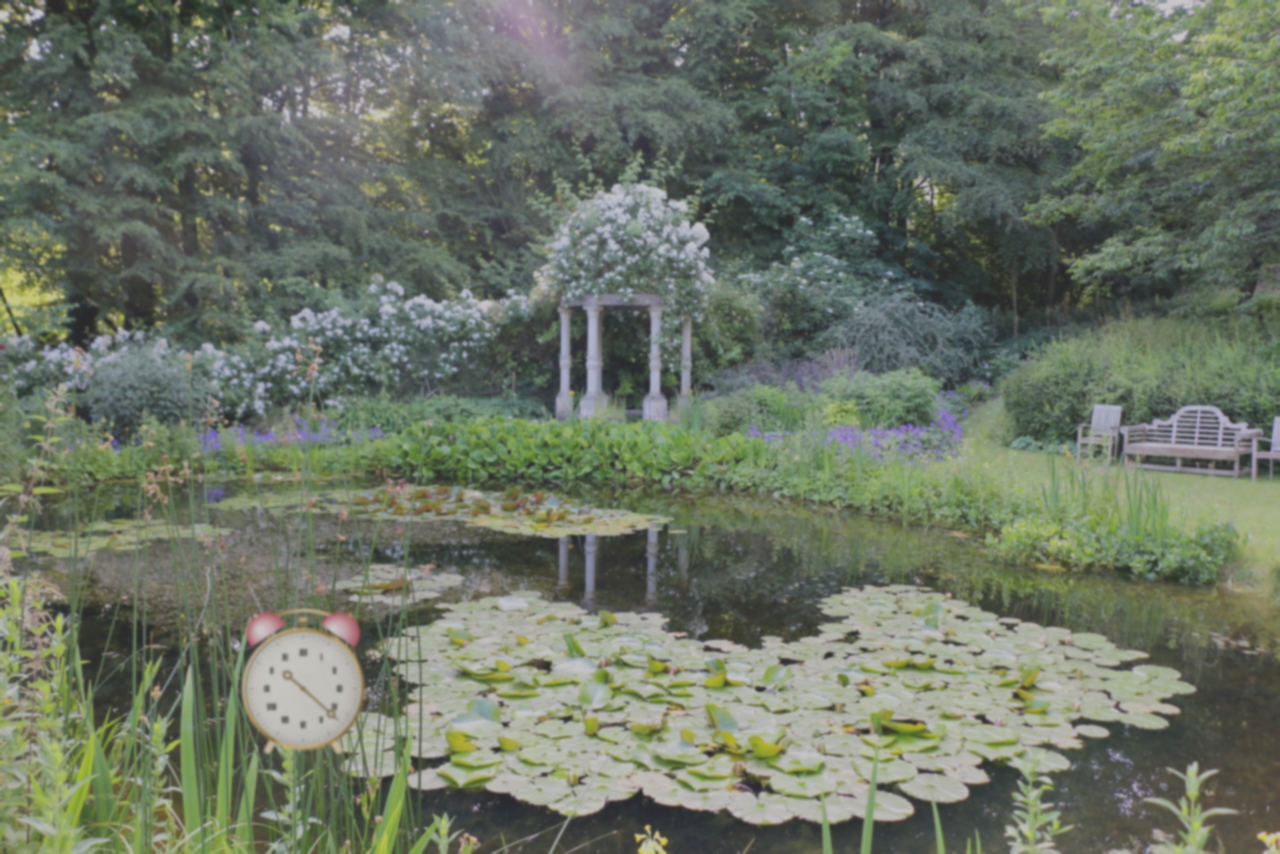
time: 10:22
